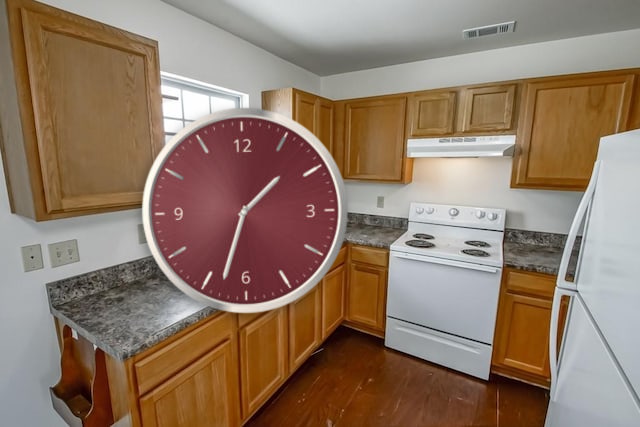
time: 1:33
